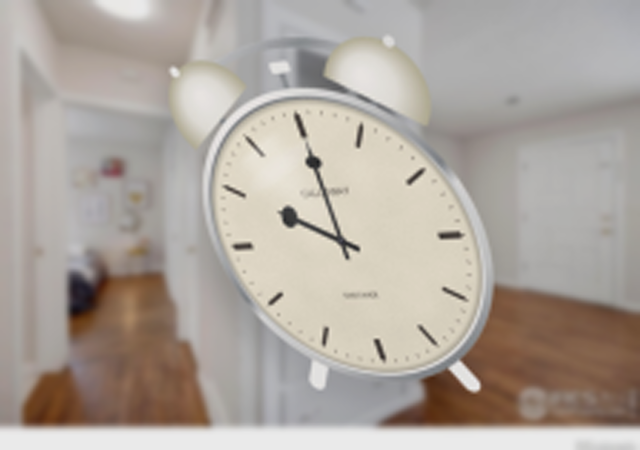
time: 10:00
